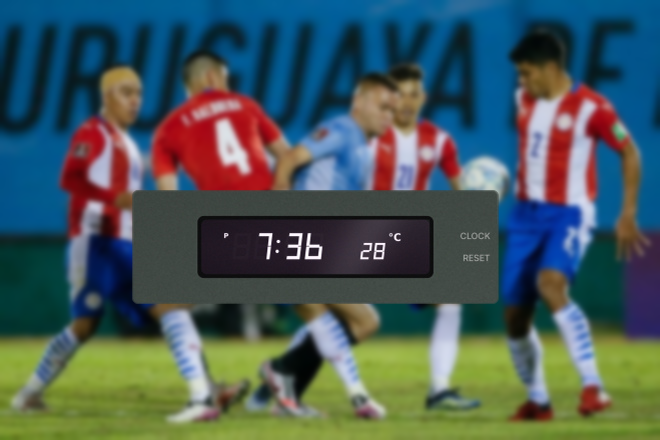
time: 7:36
